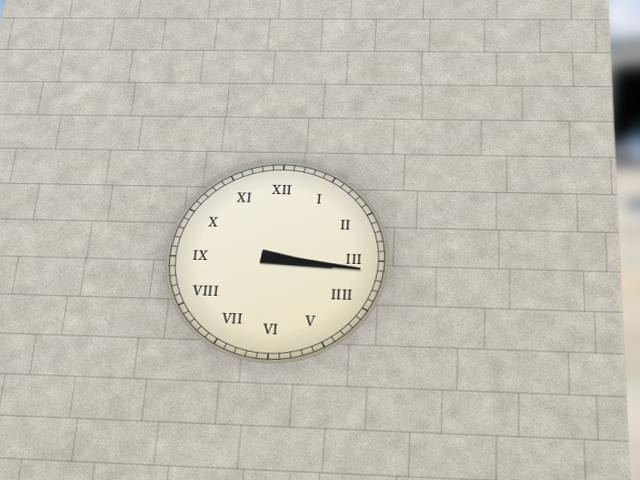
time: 3:16
